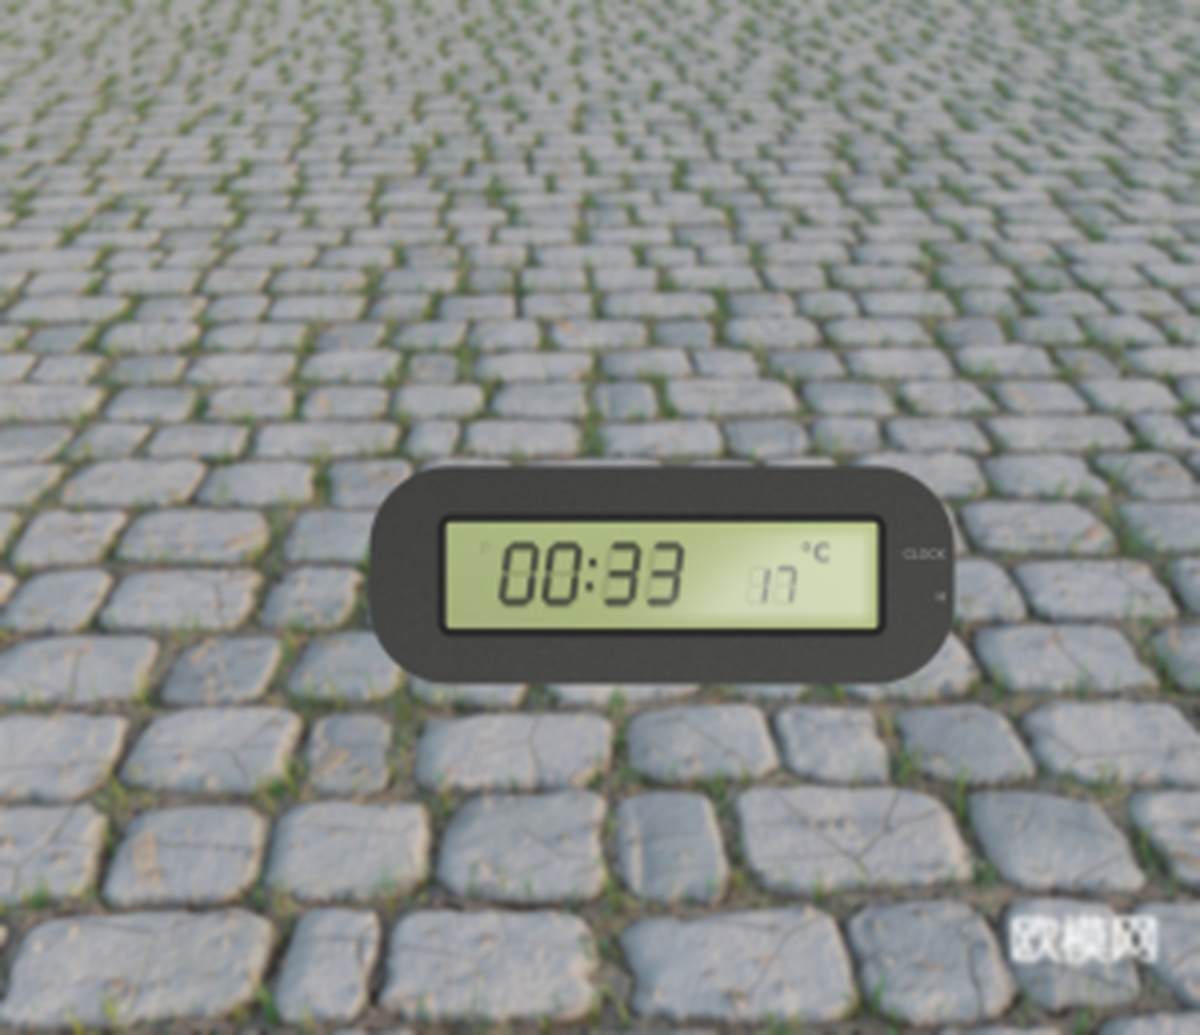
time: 0:33
